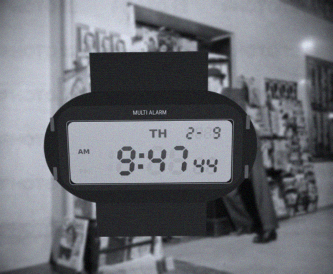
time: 9:47:44
